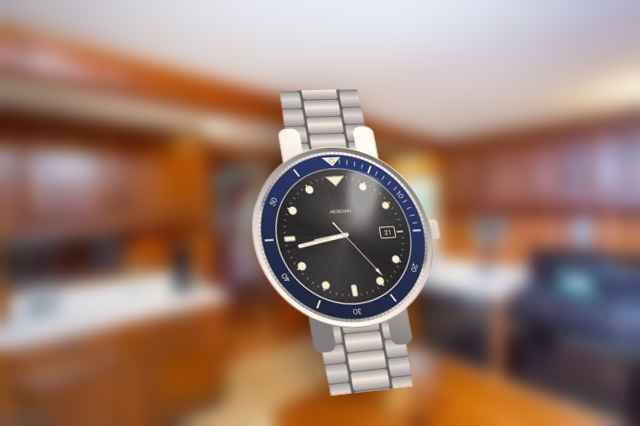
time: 8:43:24
